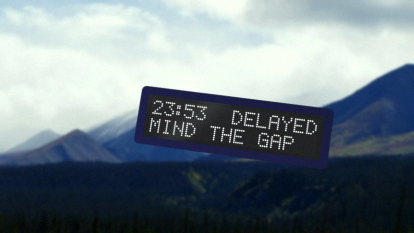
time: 23:53
